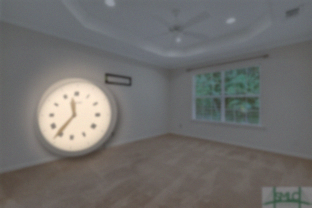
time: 11:36
